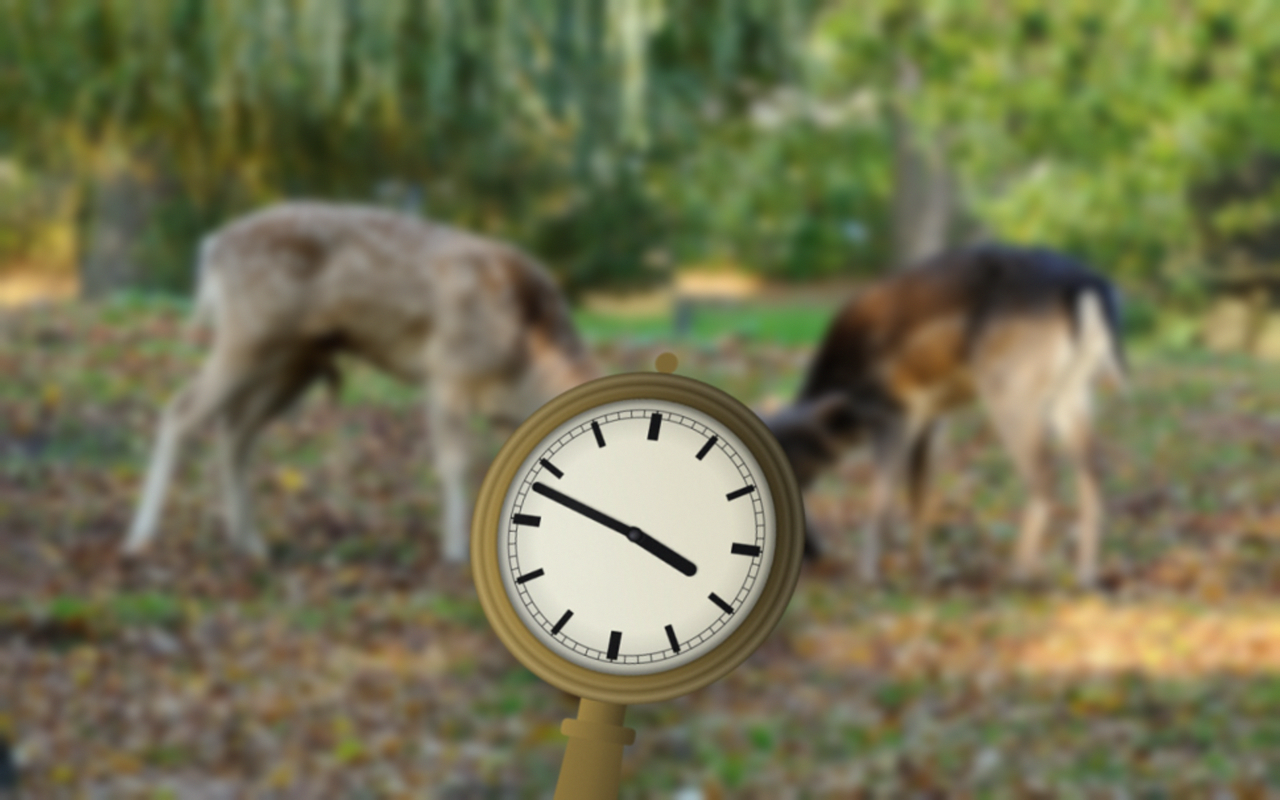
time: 3:48
